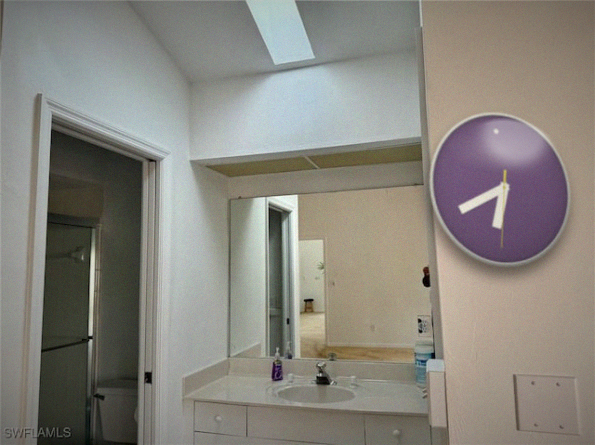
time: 6:41:32
